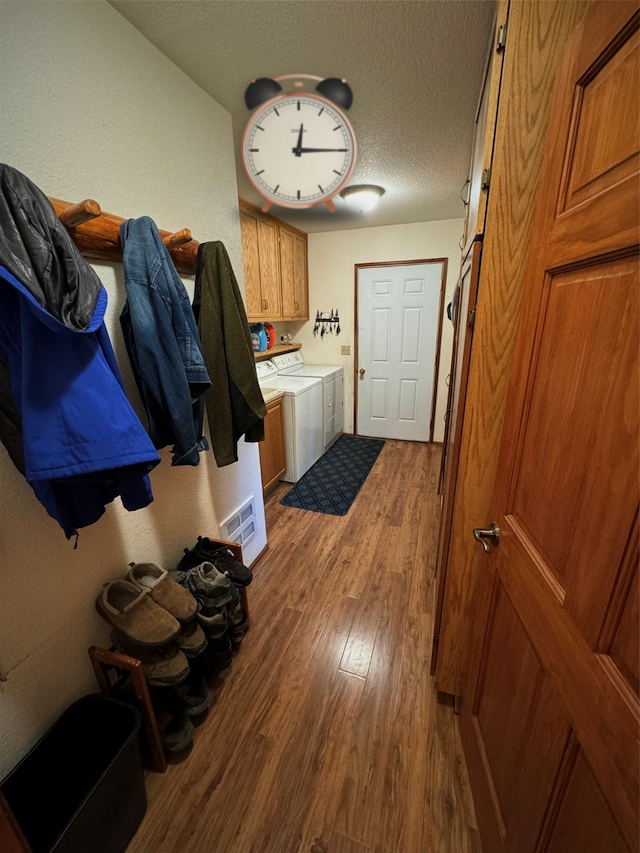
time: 12:15
